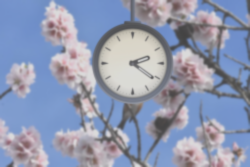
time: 2:21
